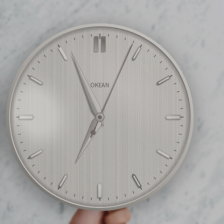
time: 6:56:04
